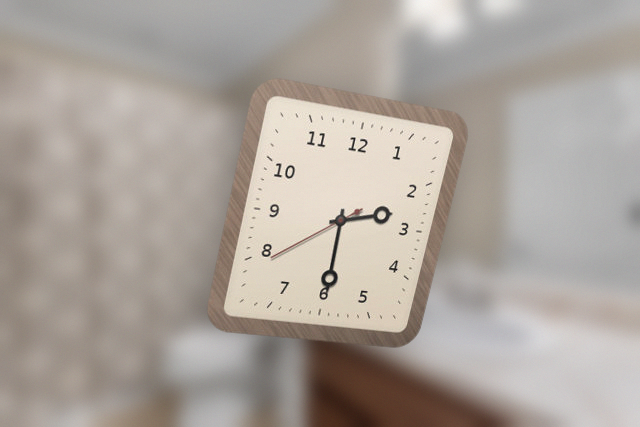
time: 2:29:39
